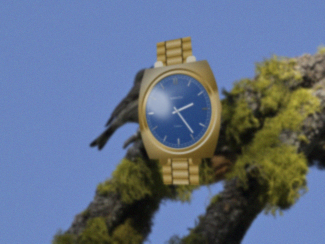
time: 2:24
